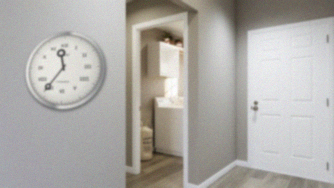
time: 11:36
